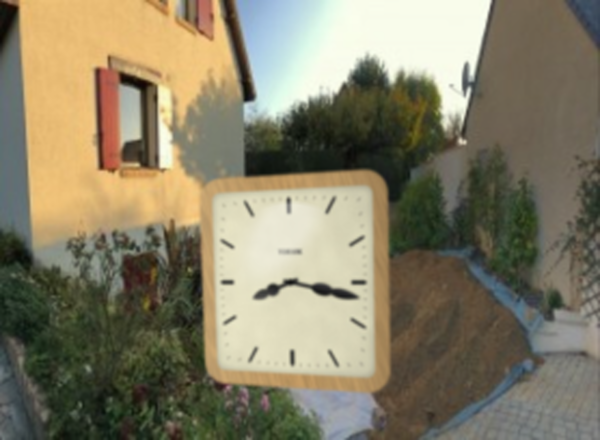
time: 8:17
